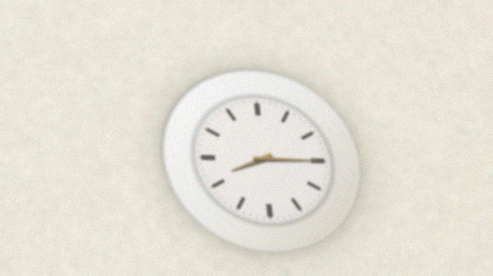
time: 8:15
